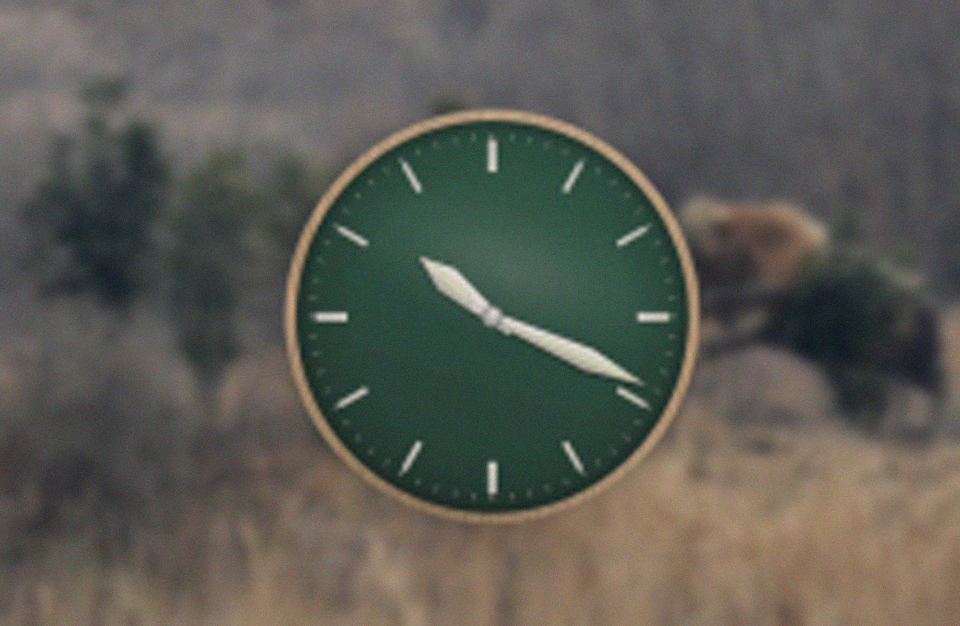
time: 10:19
